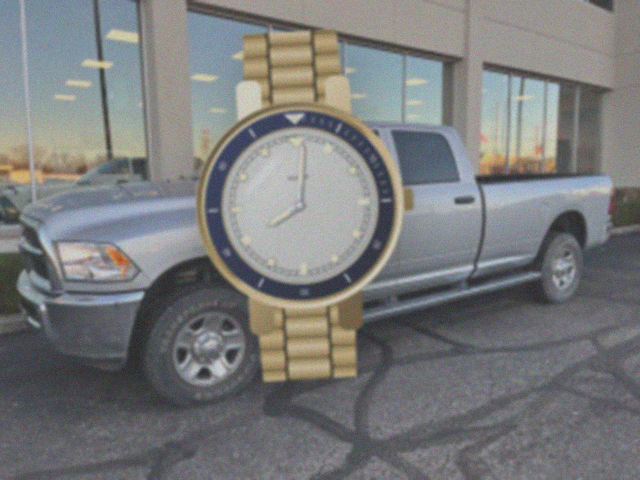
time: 8:01
